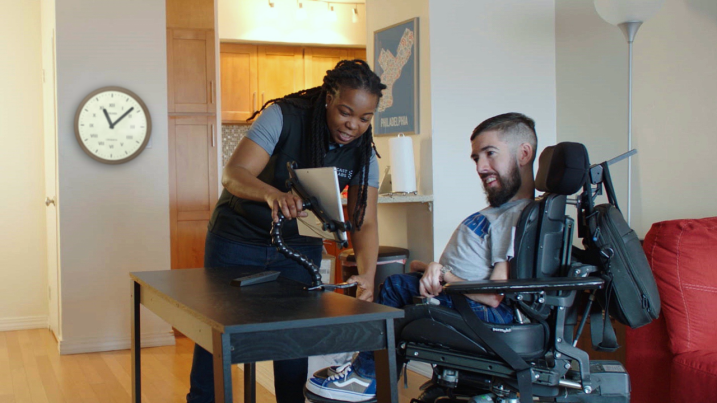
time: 11:08
